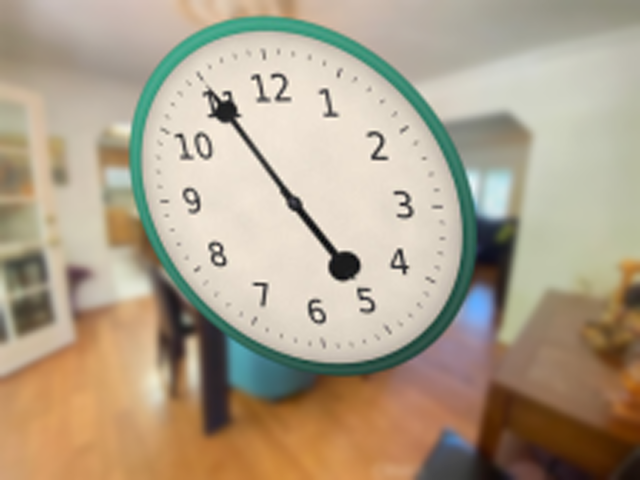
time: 4:55
